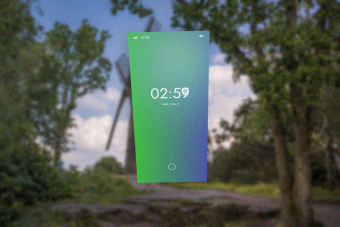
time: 2:59
